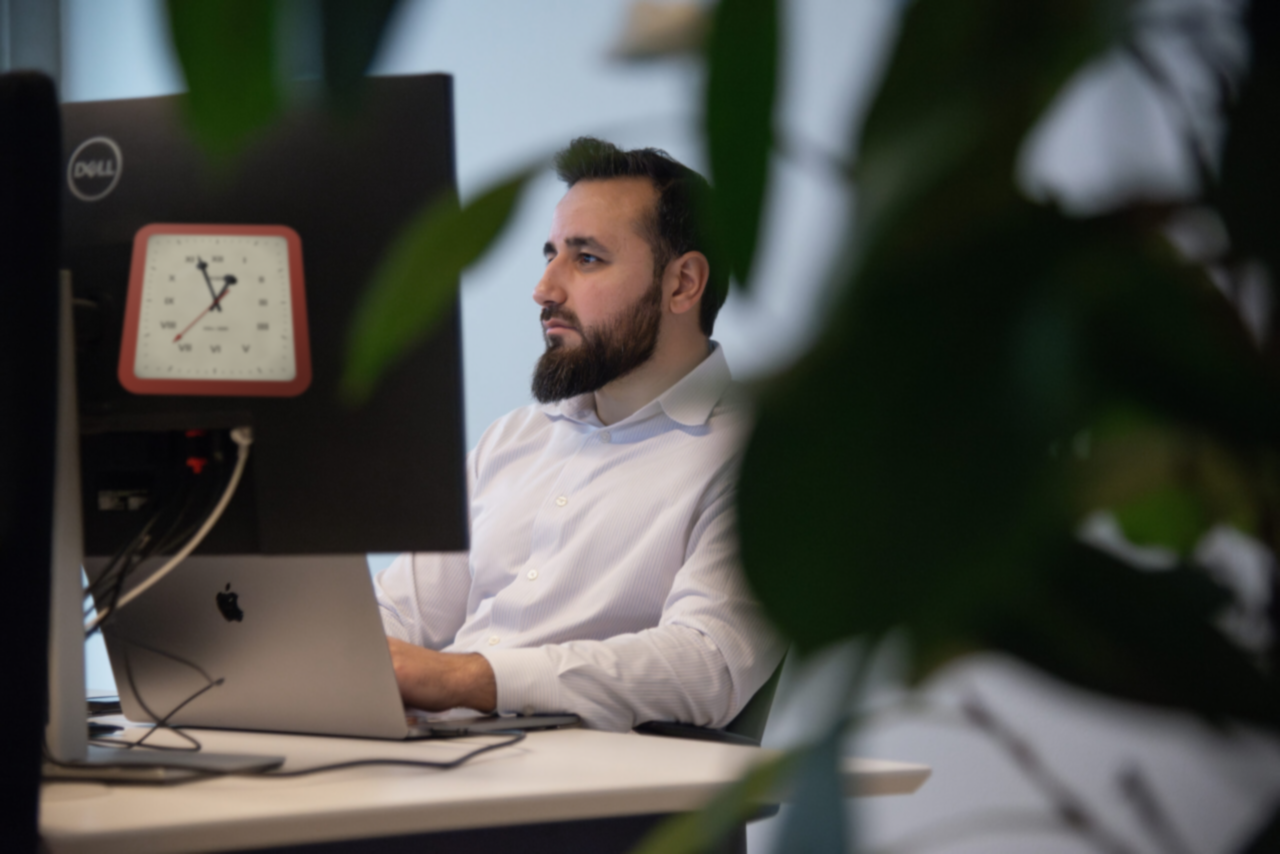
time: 12:56:37
